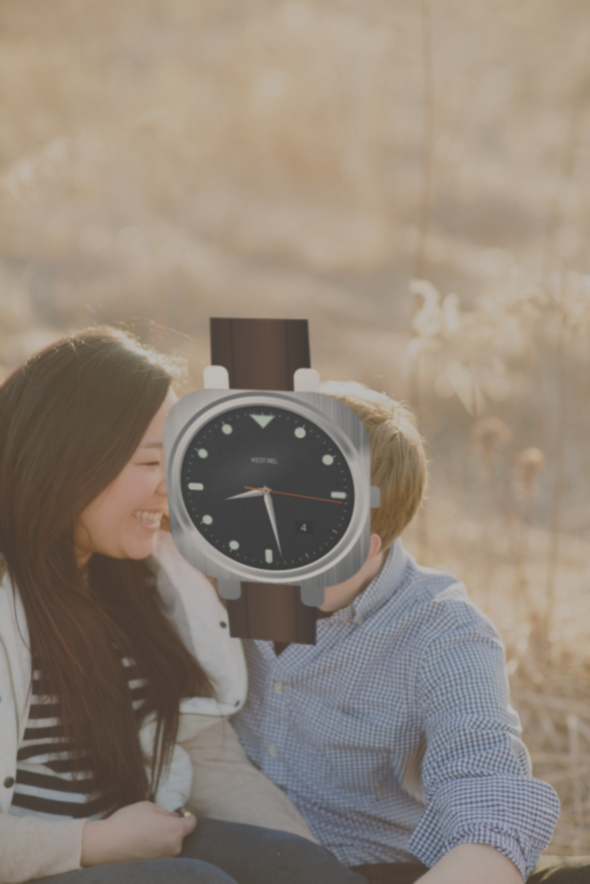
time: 8:28:16
